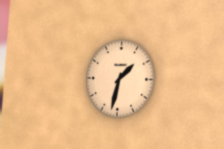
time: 1:32
